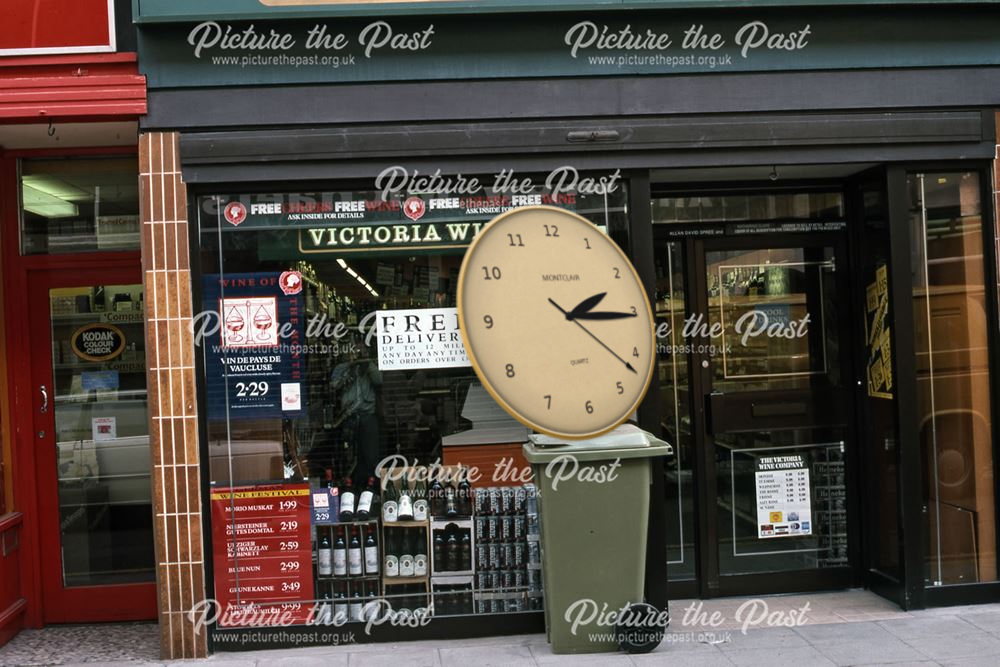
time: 2:15:22
